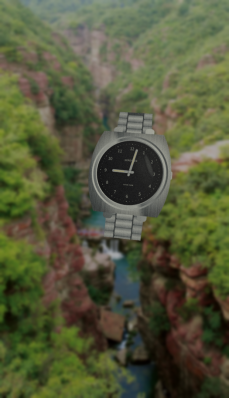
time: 9:02
